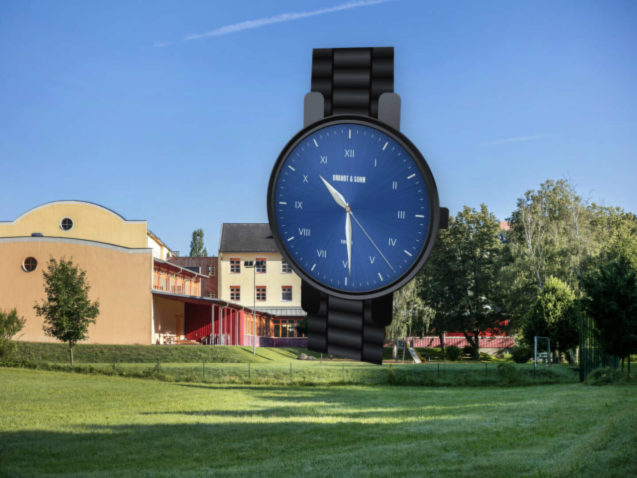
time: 10:29:23
